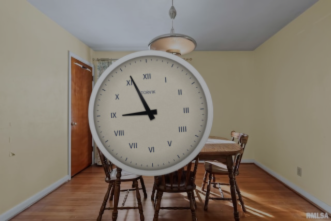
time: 8:56
